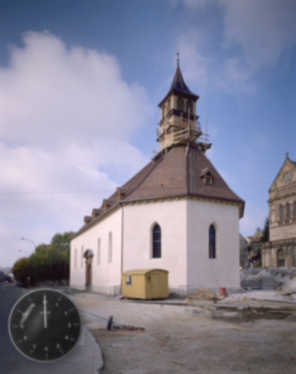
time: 12:00
